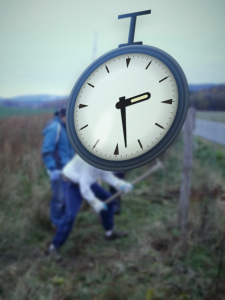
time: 2:28
